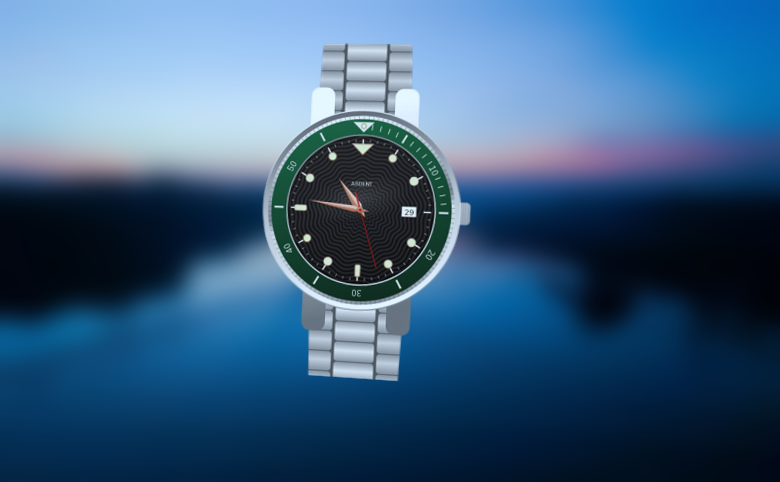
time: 10:46:27
